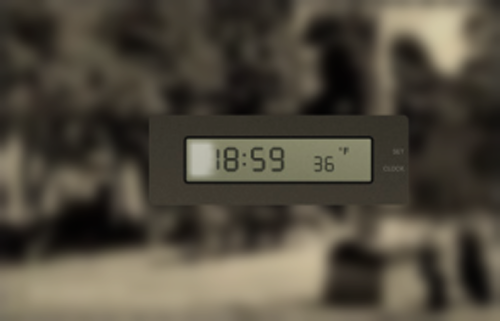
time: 18:59
